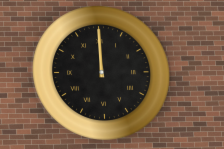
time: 12:00
